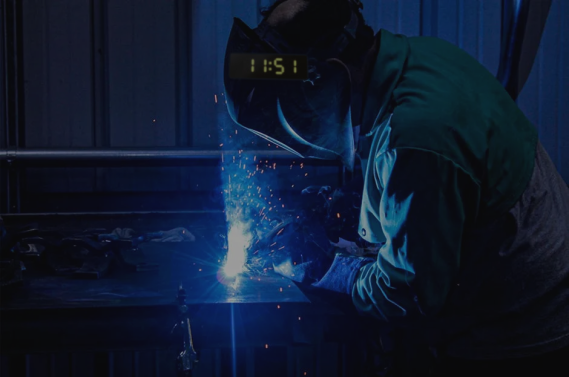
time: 11:51
